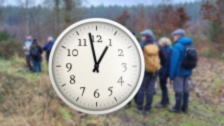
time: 12:58
